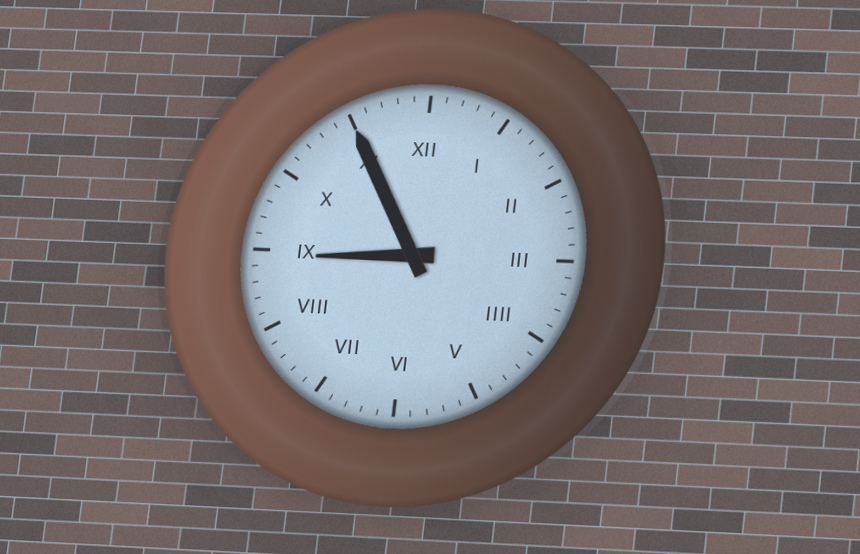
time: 8:55
